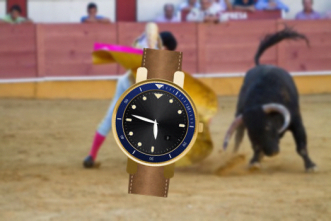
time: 5:47
